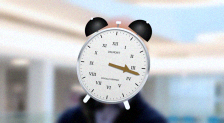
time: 3:17
